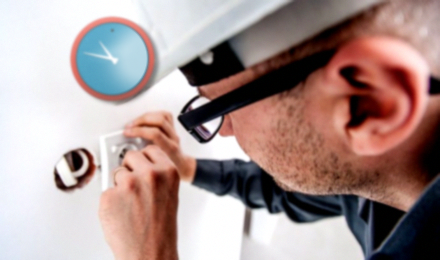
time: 10:47
